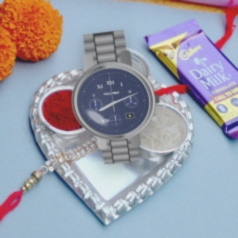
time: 8:12
